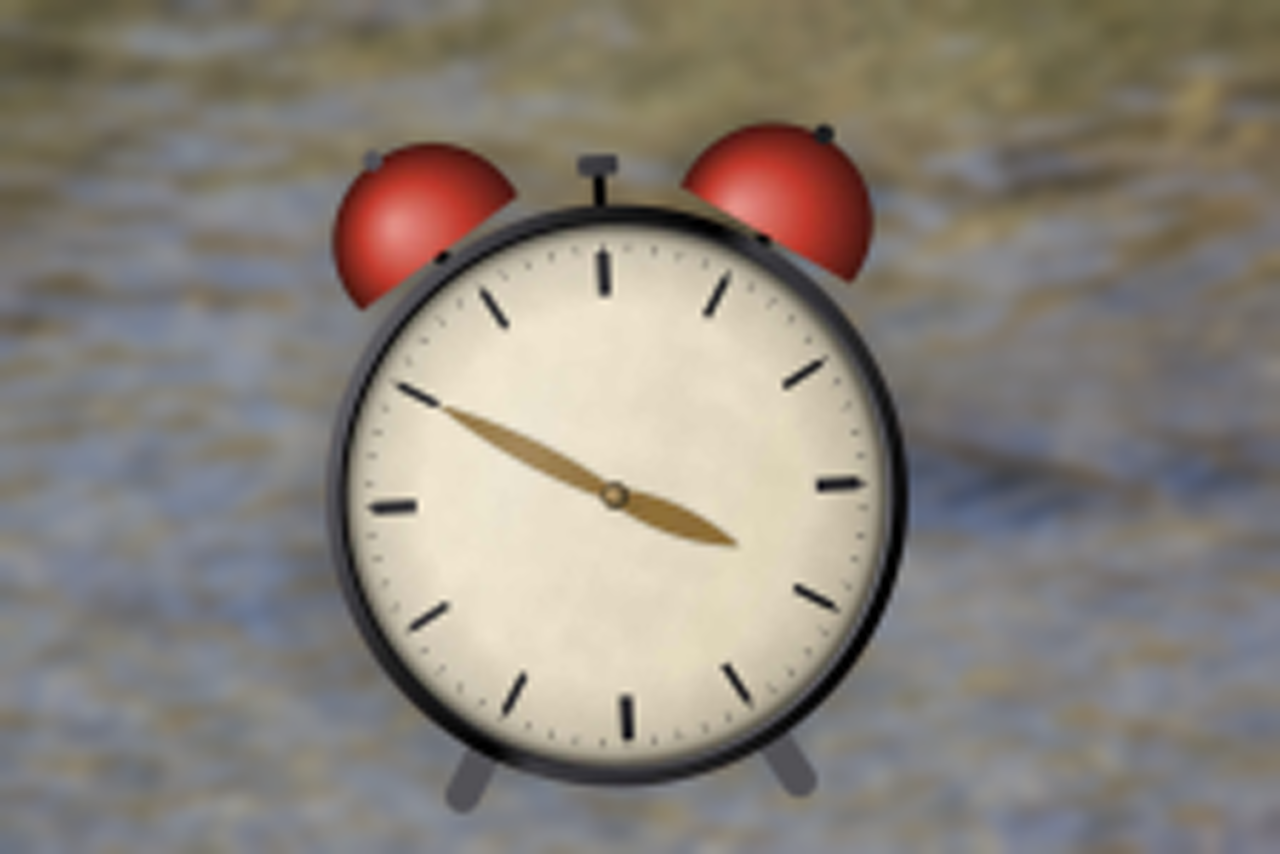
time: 3:50
